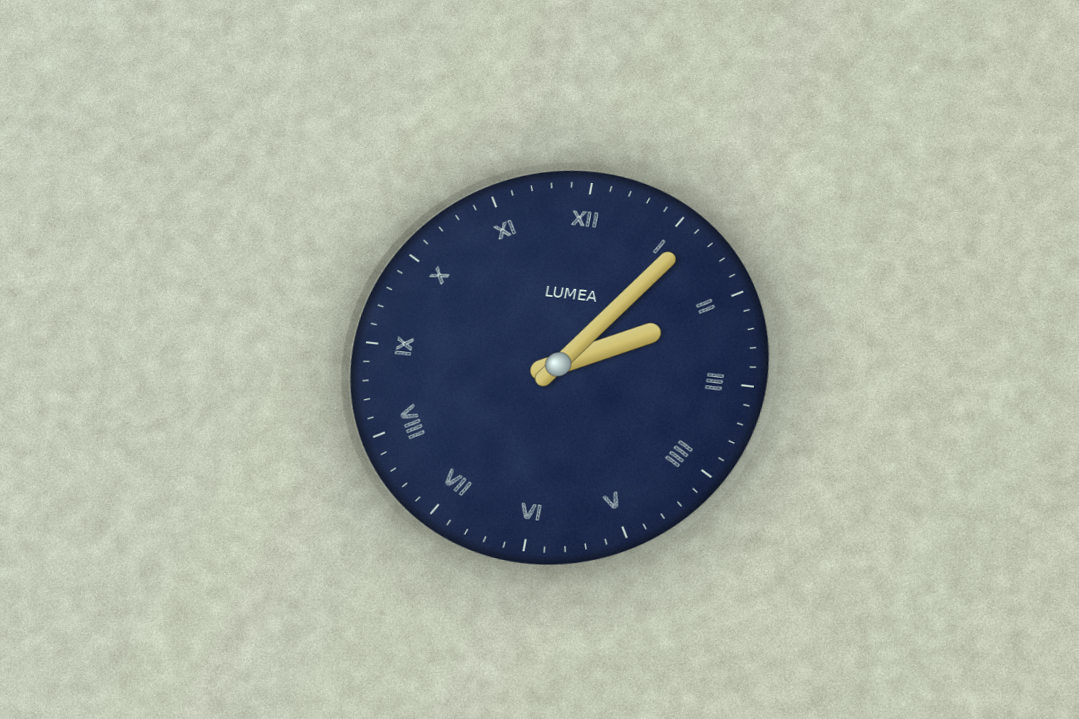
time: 2:06
